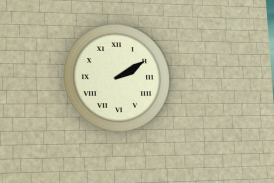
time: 2:10
